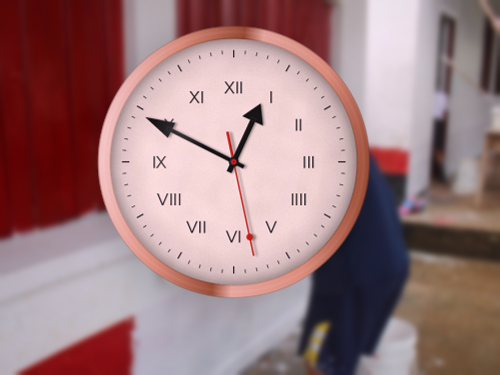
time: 12:49:28
